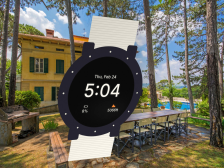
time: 5:04
